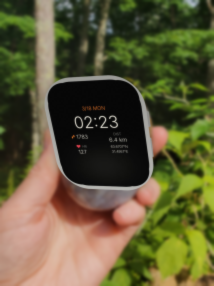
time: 2:23
